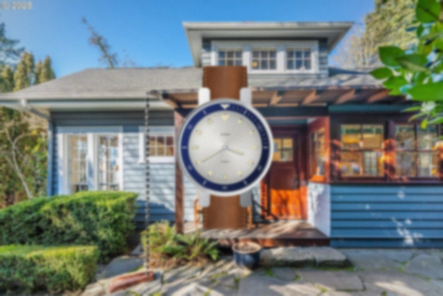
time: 3:40
